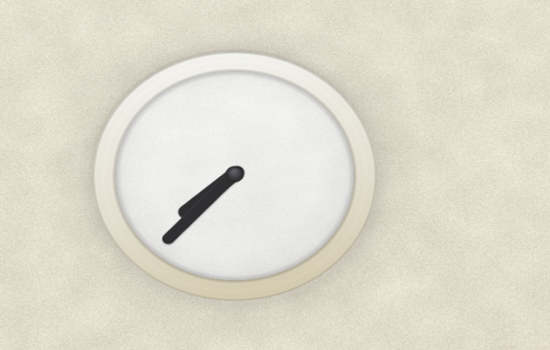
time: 7:37
